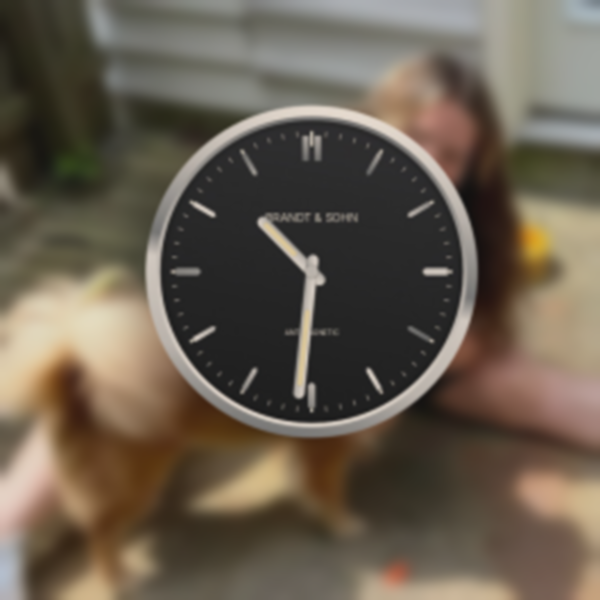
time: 10:31
